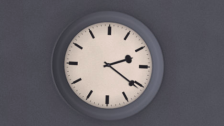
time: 2:21
